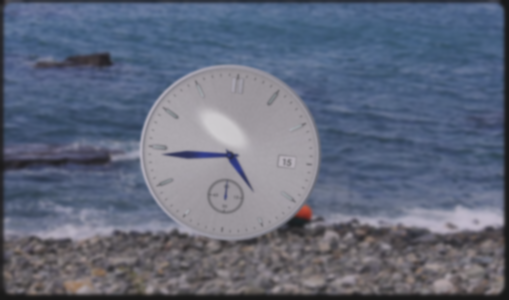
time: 4:44
